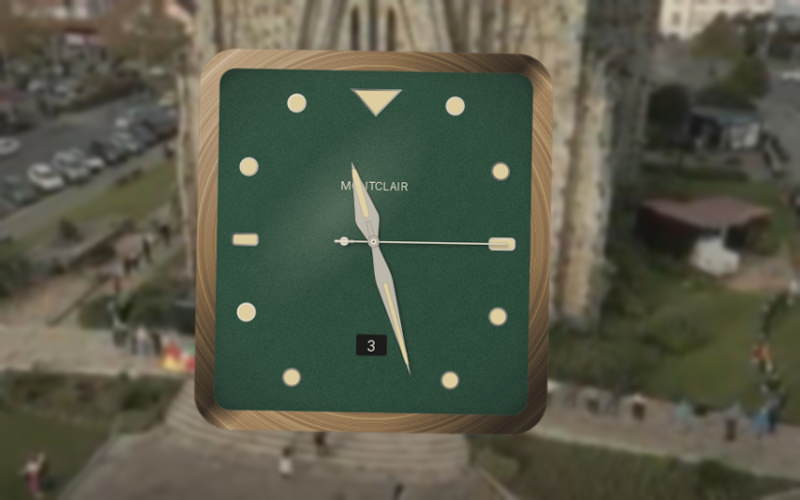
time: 11:27:15
